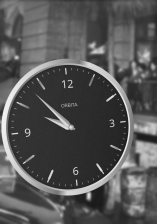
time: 9:53
